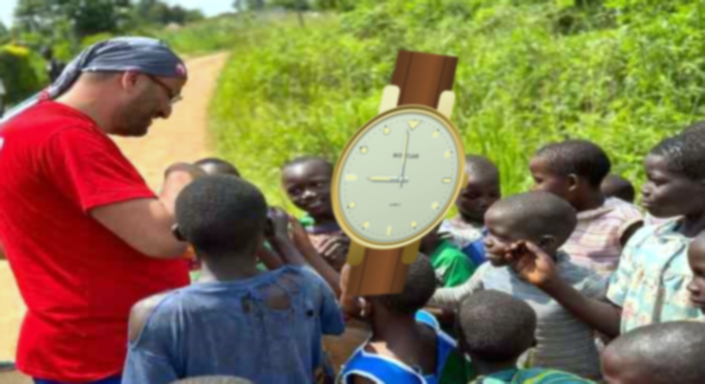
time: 8:59
